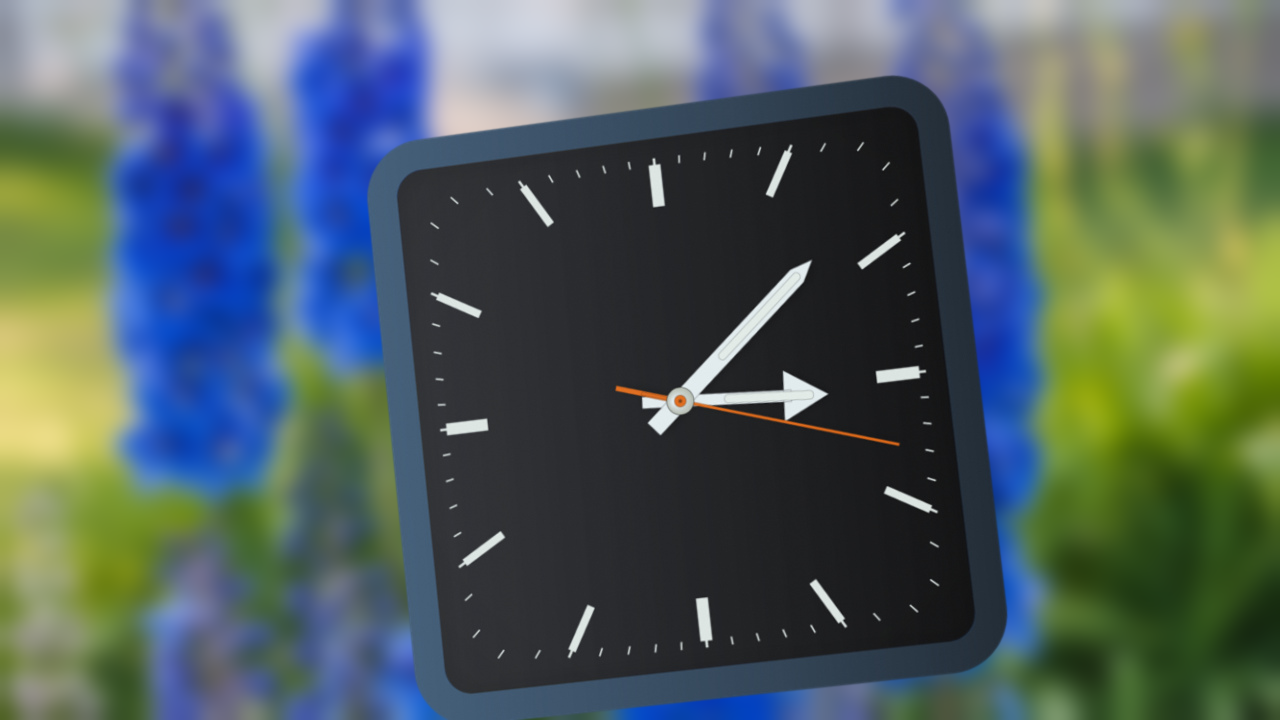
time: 3:08:18
